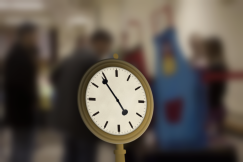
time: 4:54
